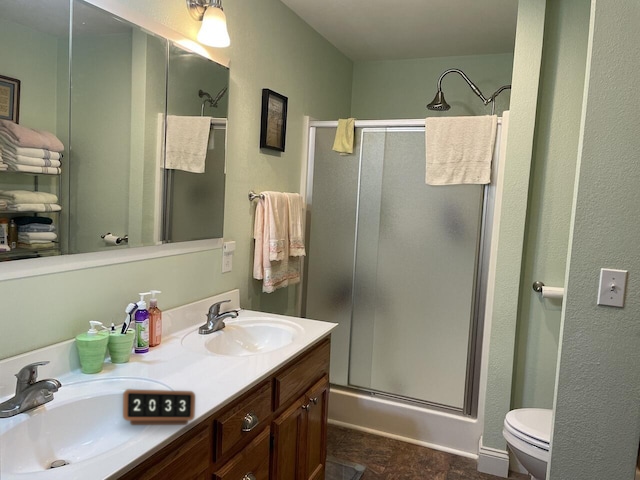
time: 20:33
